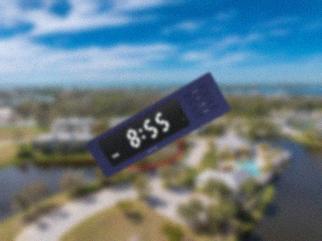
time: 8:55
